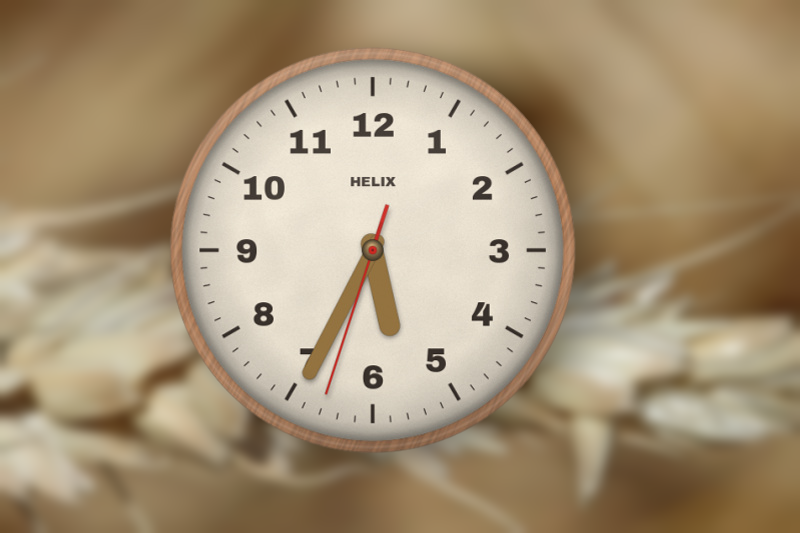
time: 5:34:33
